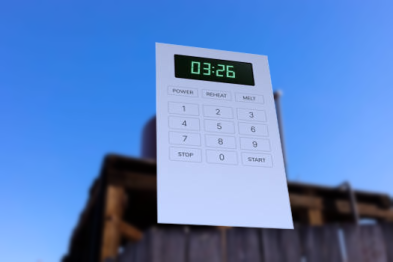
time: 3:26
